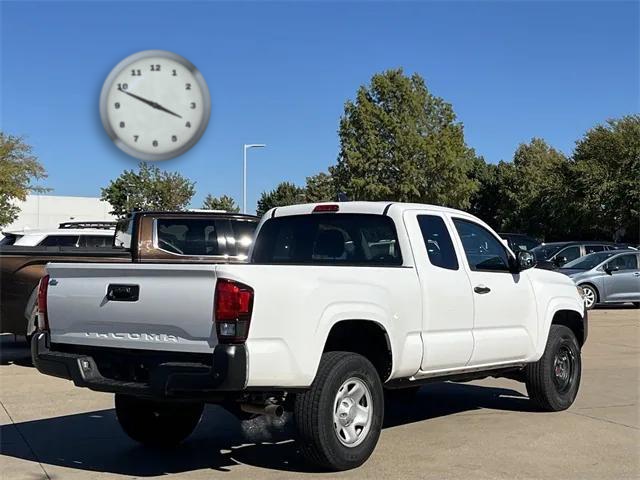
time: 3:49
